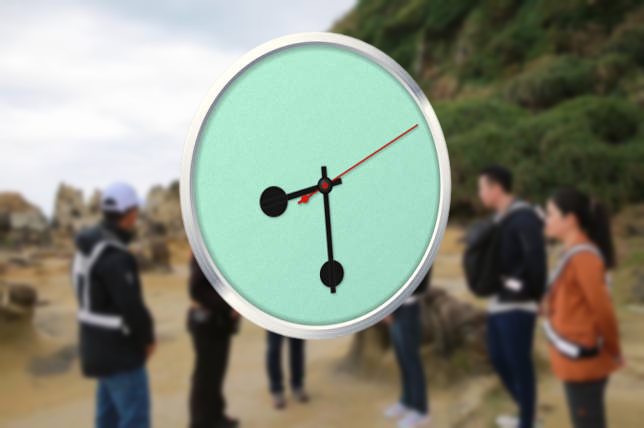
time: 8:29:10
